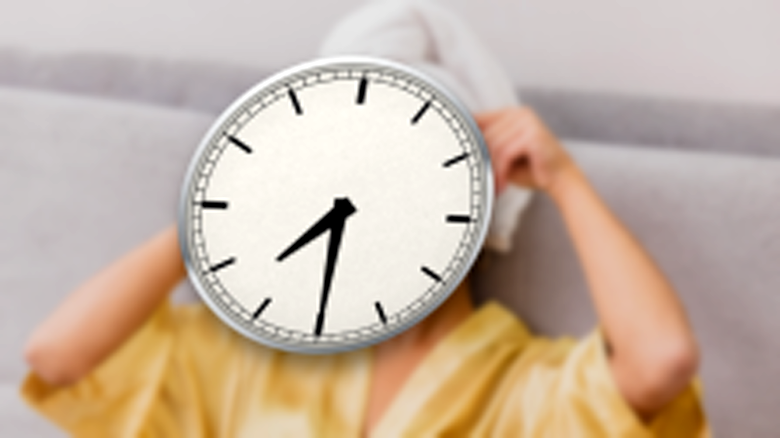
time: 7:30
